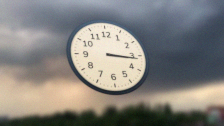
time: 3:16
